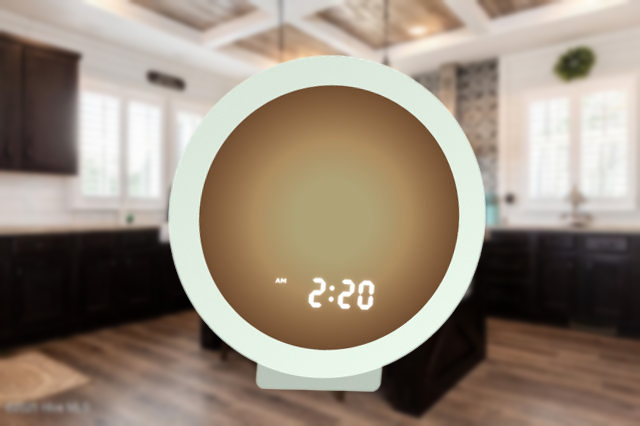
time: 2:20
